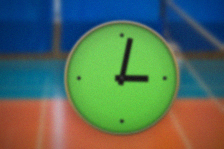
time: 3:02
